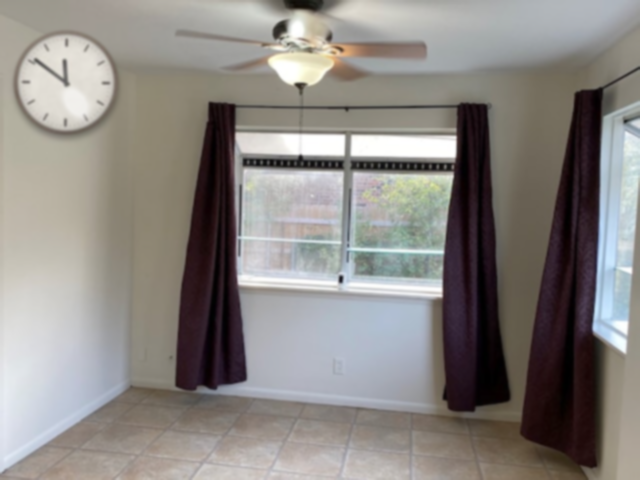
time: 11:51
